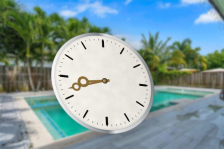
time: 8:42
